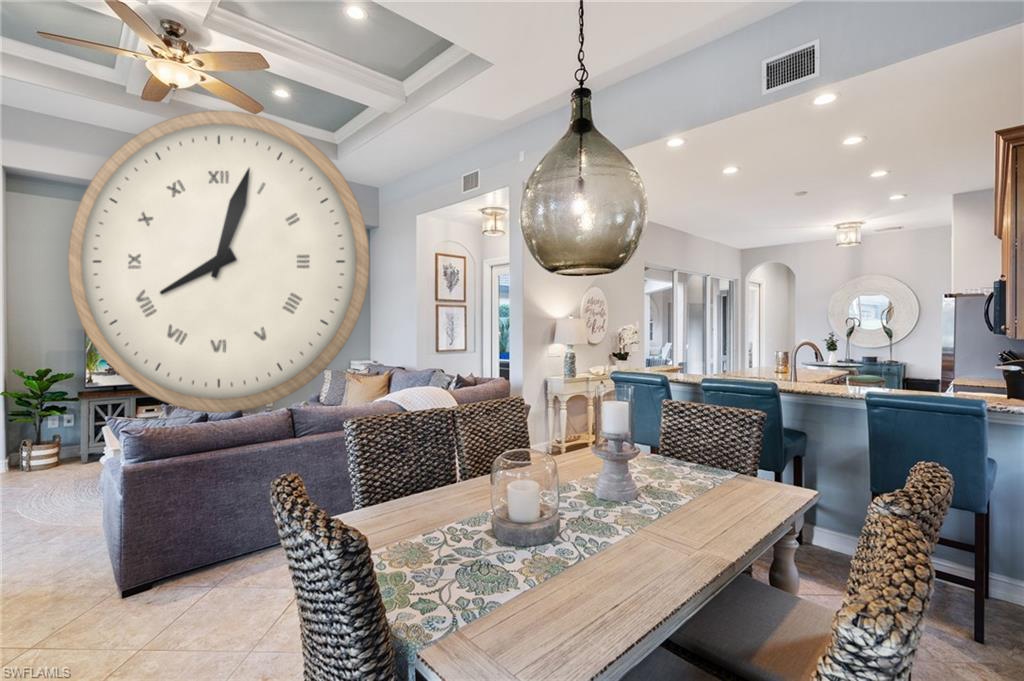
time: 8:03
